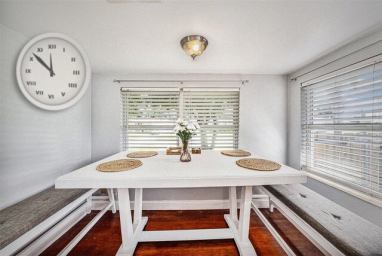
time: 11:52
